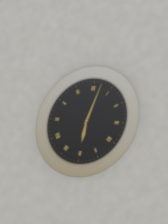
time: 6:02
